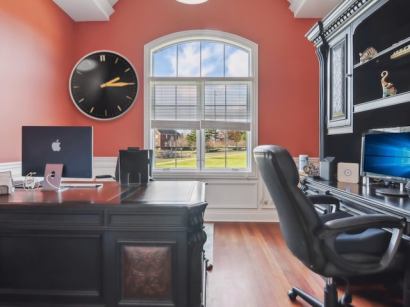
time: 2:15
